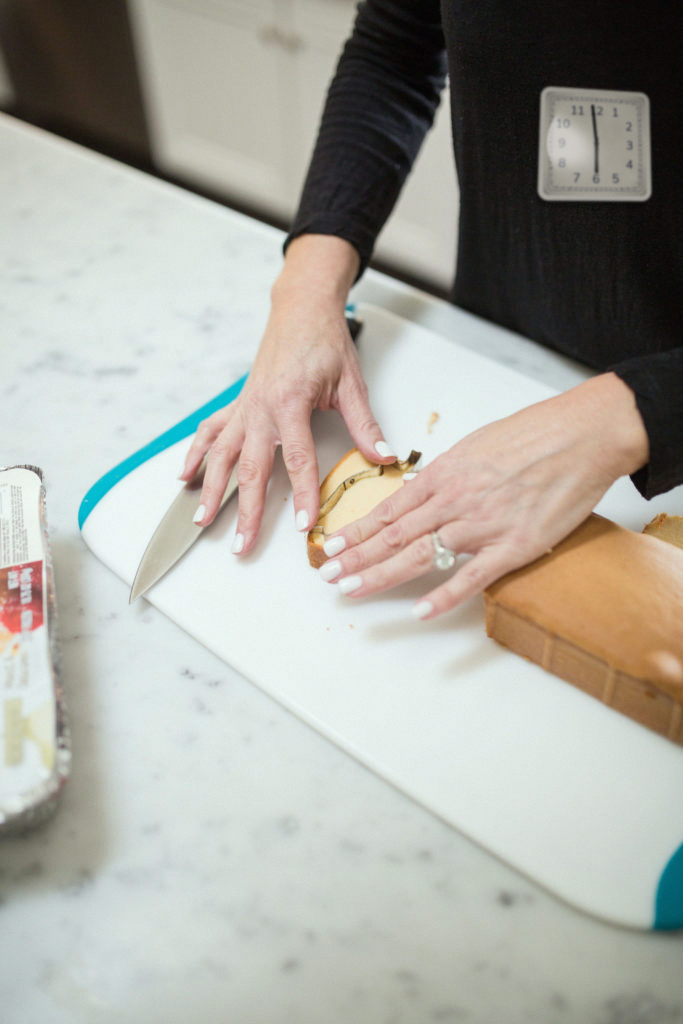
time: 5:59
